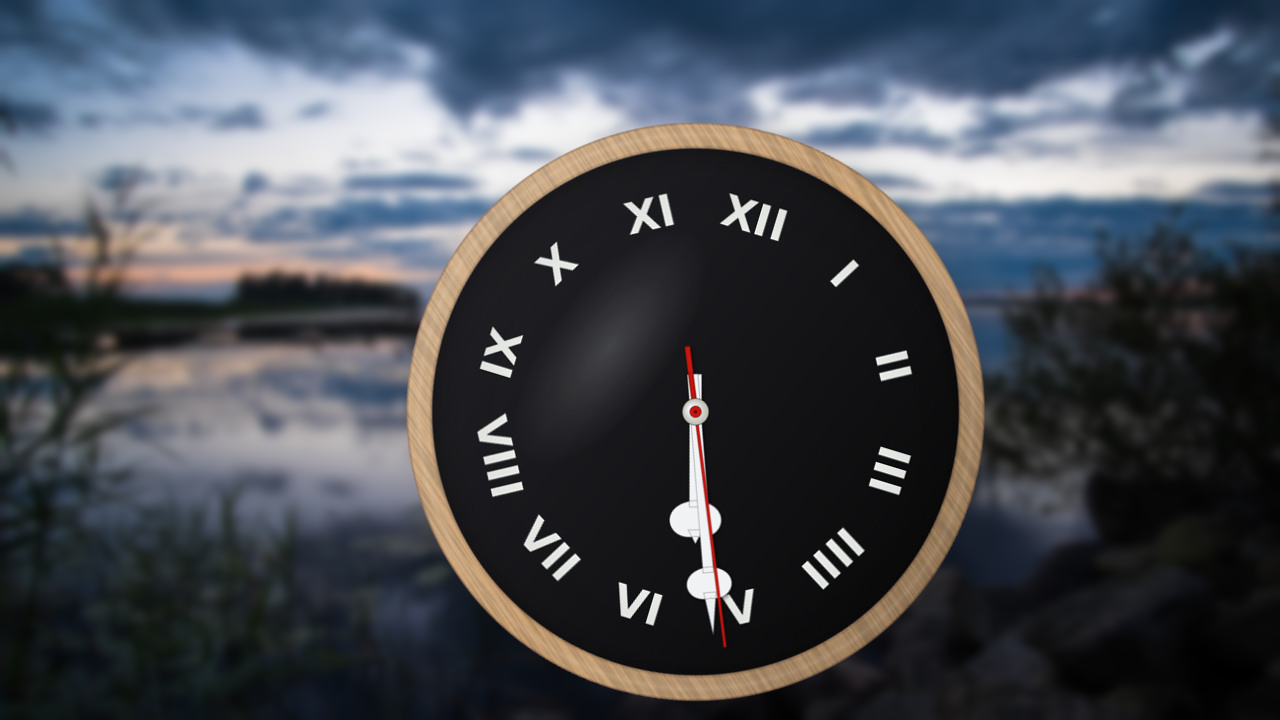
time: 5:26:26
